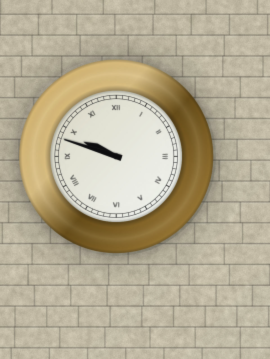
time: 9:48
